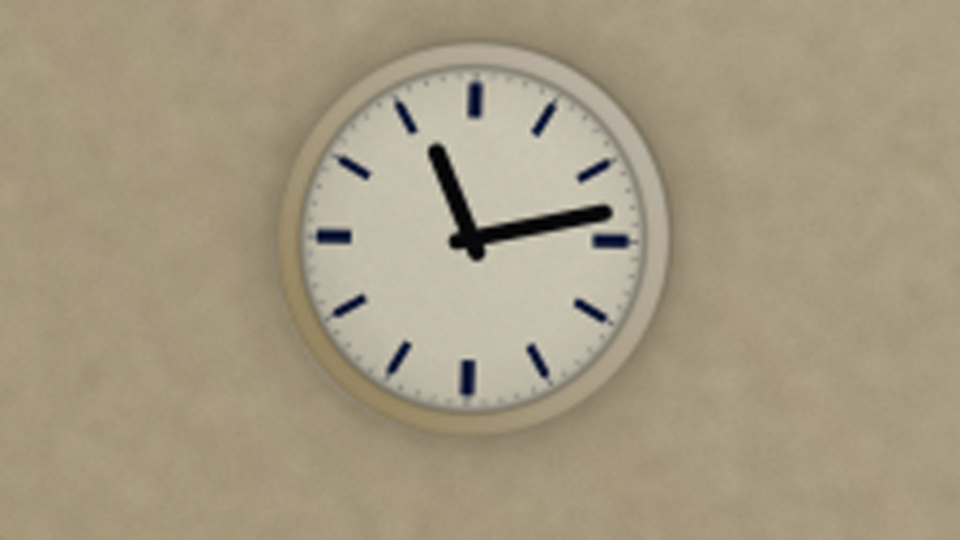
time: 11:13
